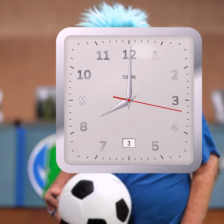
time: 8:00:17
